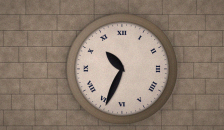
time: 10:34
